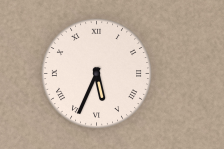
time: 5:34
